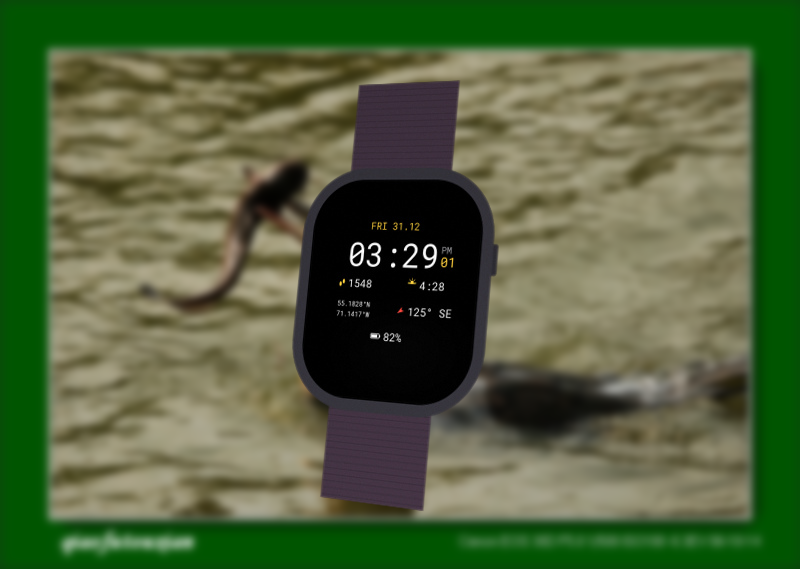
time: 3:29:01
